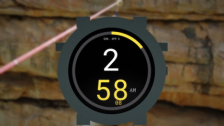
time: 2:58
